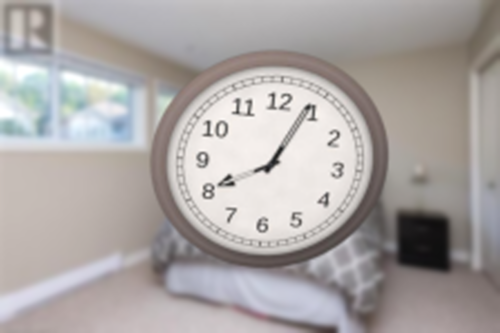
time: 8:04
